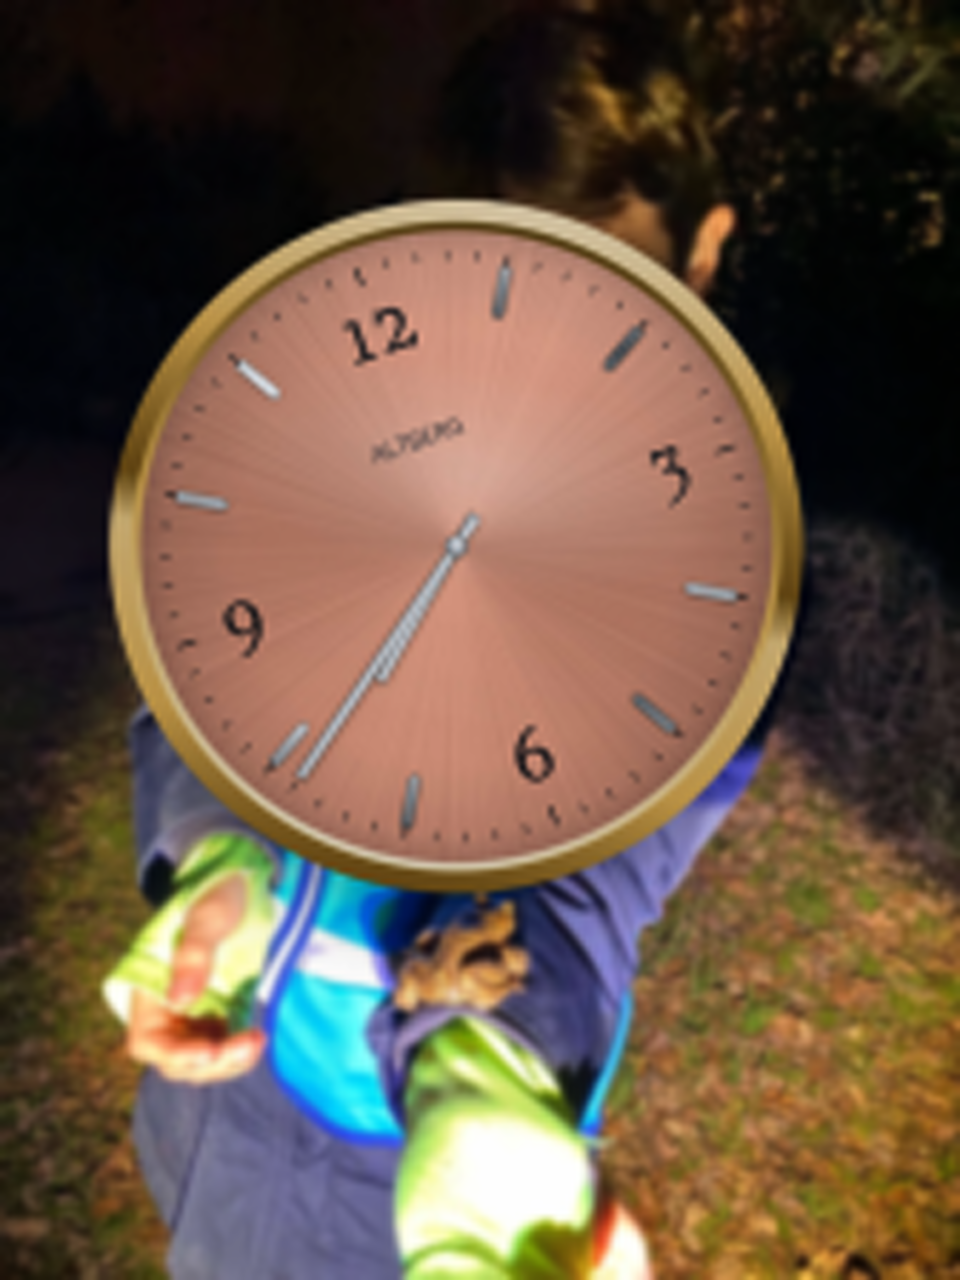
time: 7:39
